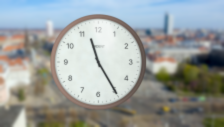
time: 11:25
